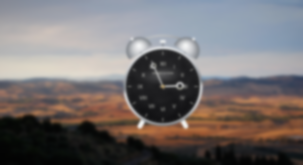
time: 2:56
